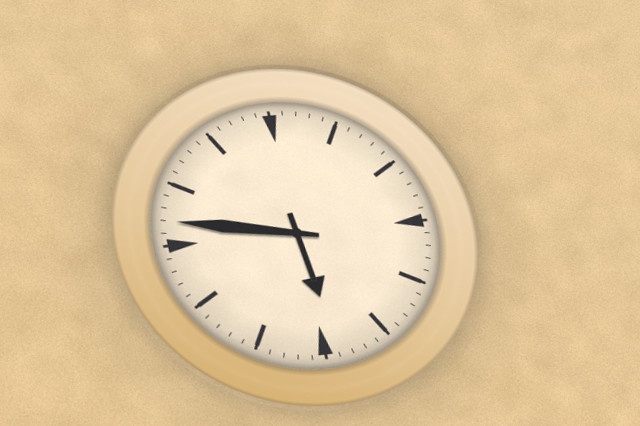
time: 5:47
